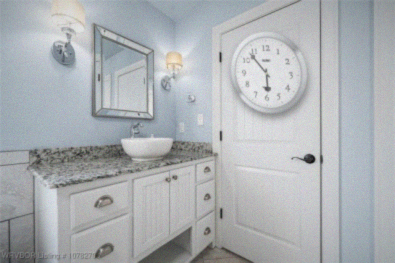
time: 5:53
